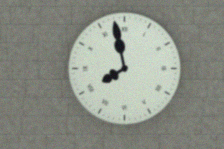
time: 7:58
